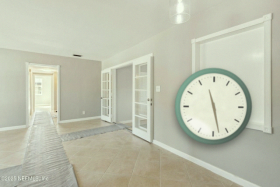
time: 11:28
